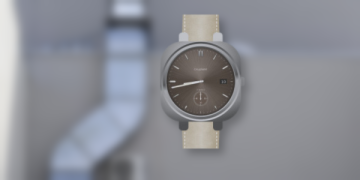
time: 8:43
